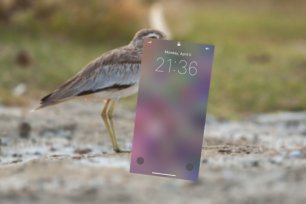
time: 21:36
